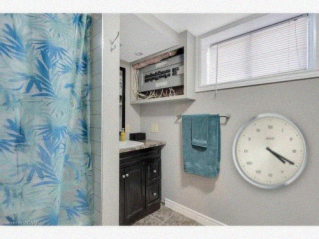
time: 4:20
